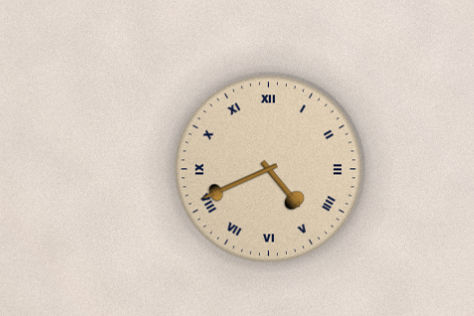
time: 4:41
